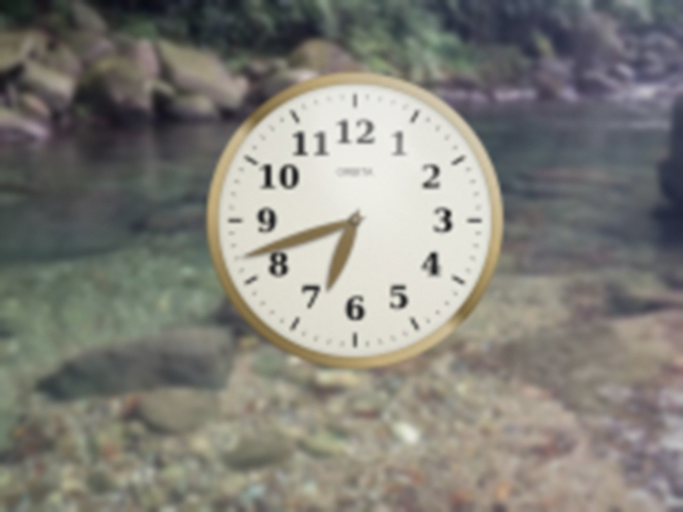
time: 6:42
